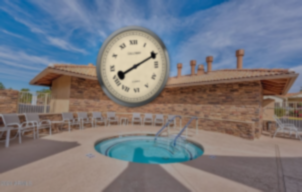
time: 8:11
